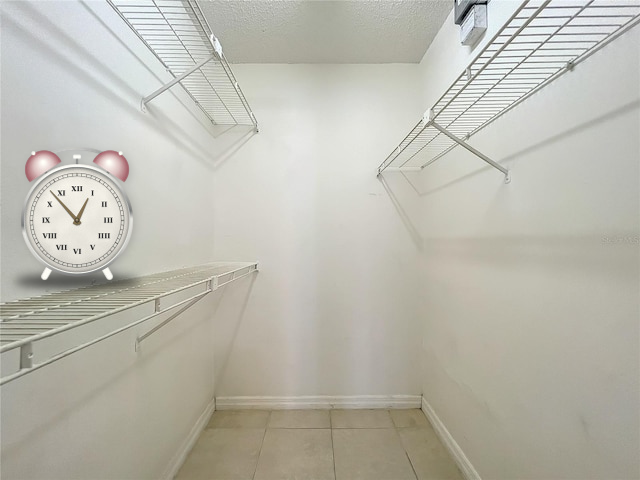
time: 12:53
